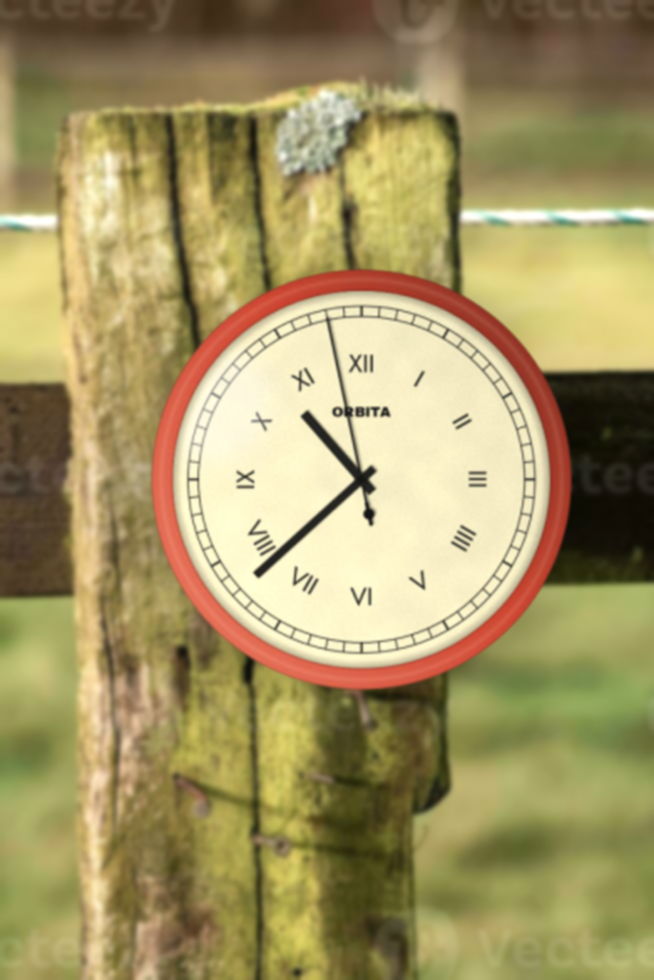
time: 10:37:58
